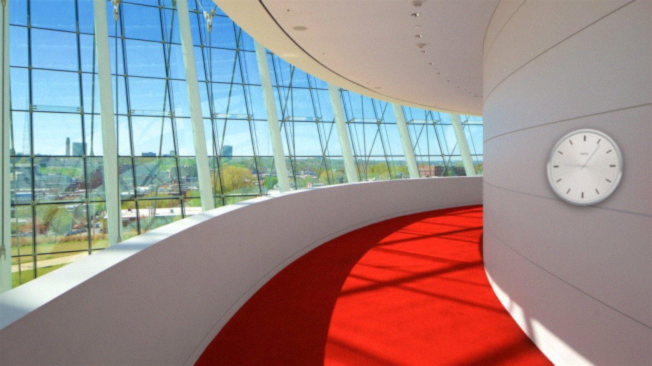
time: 9:06
